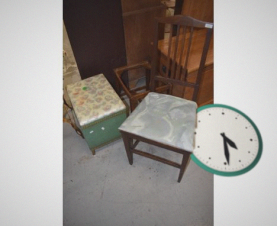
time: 4:29
